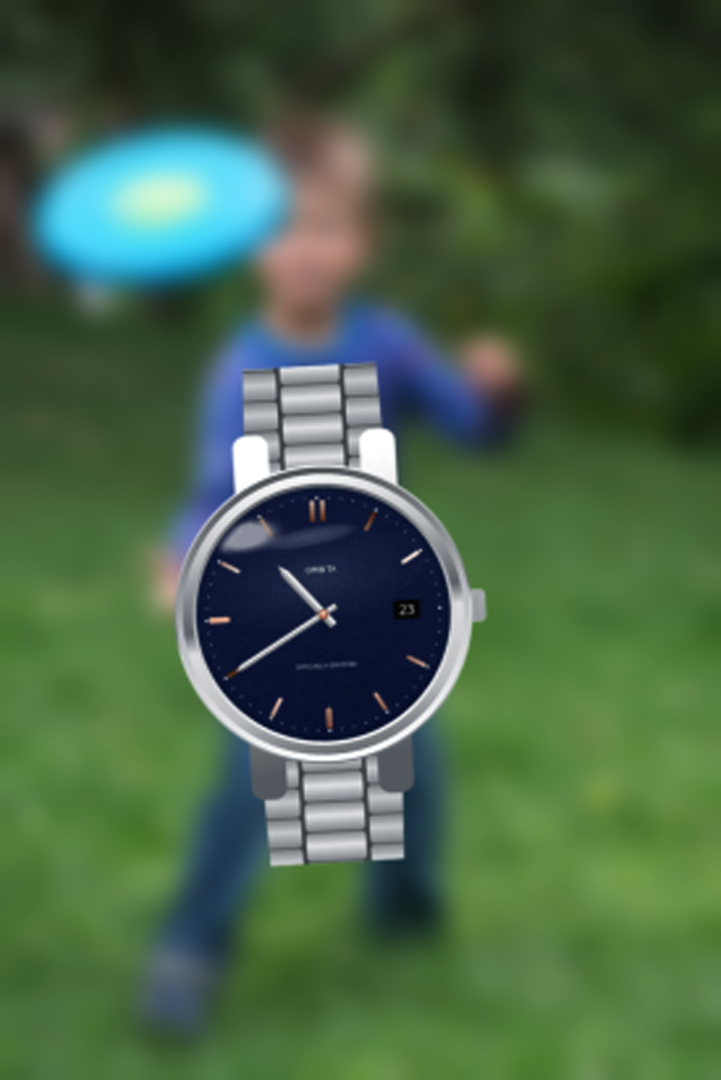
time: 10:40
